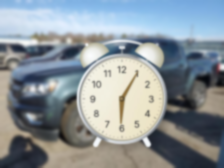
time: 6:05
